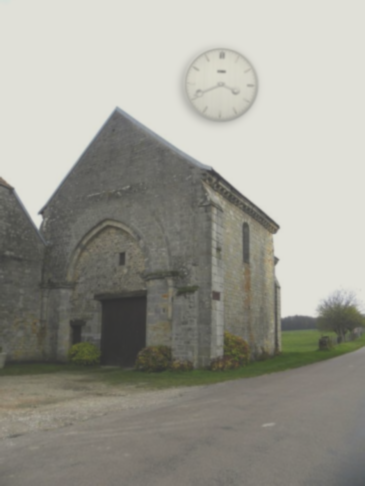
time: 3:41
